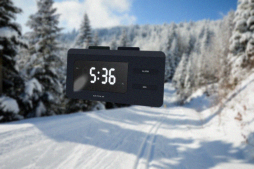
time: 5:36
